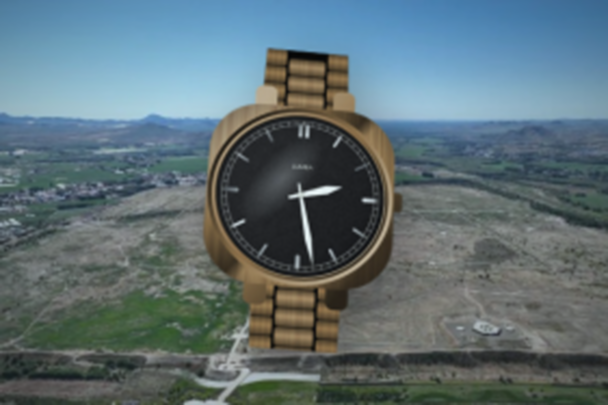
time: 2:28
